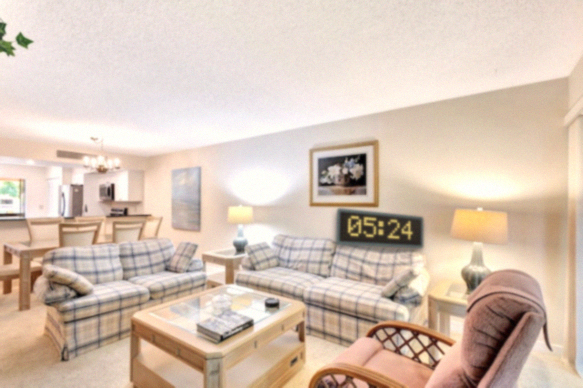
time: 5:24
